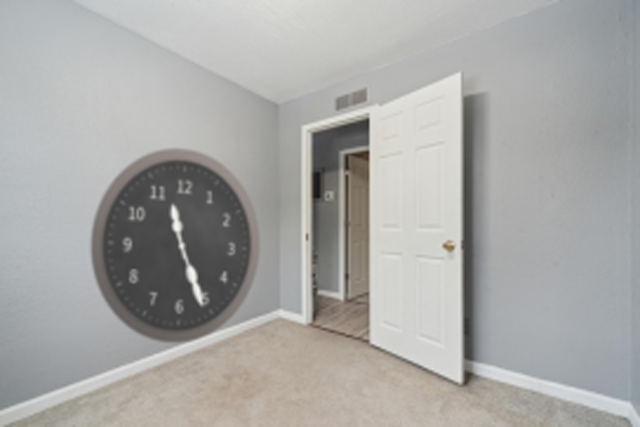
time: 11:26
